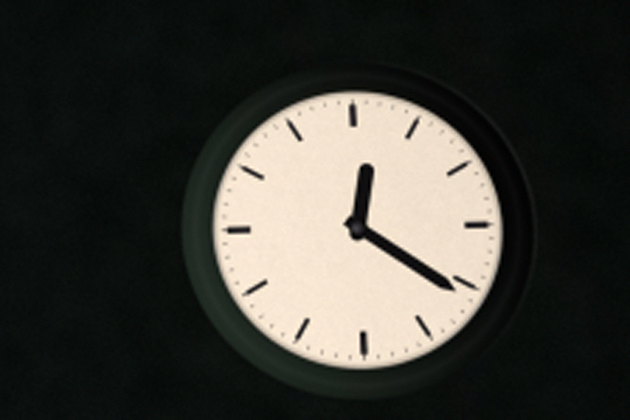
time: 12:21
